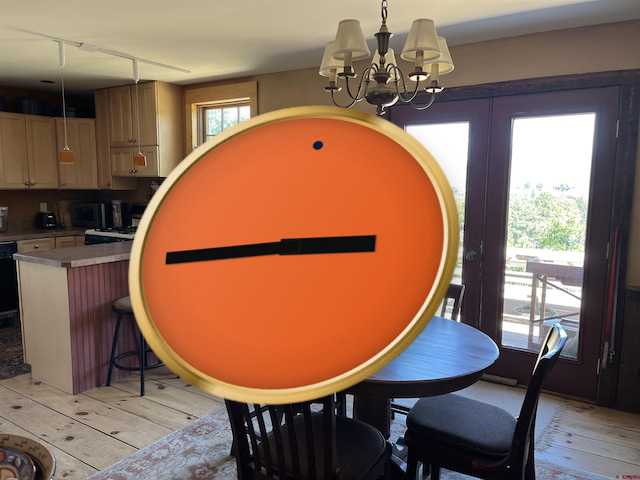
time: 2:43
